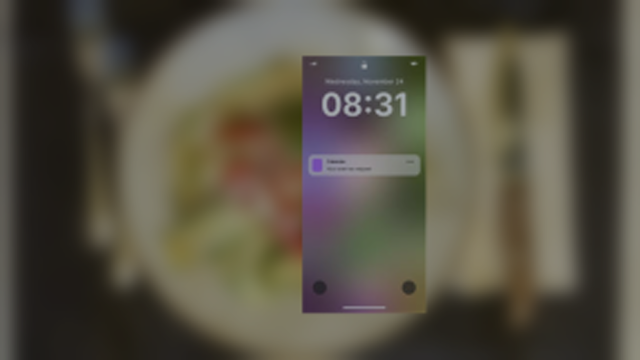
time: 8:31
